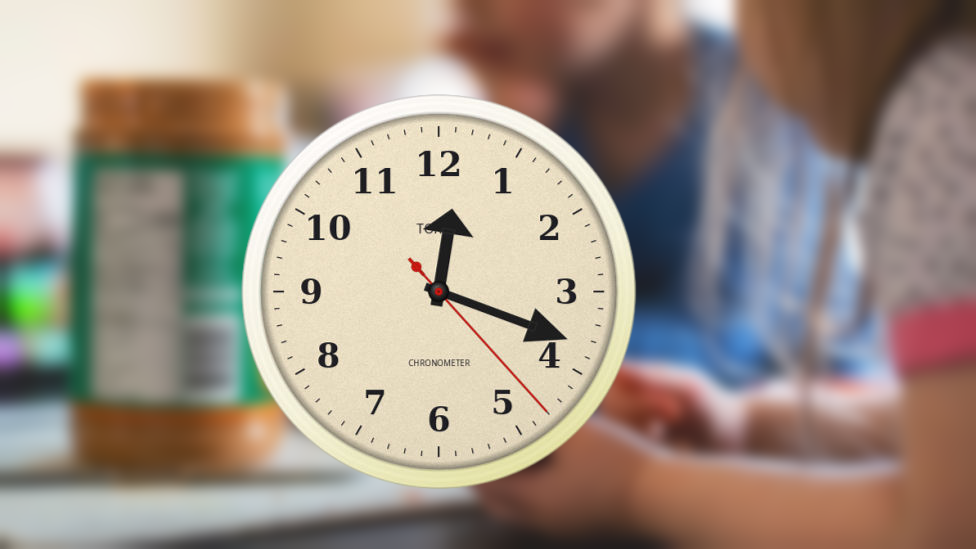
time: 12:18:23
